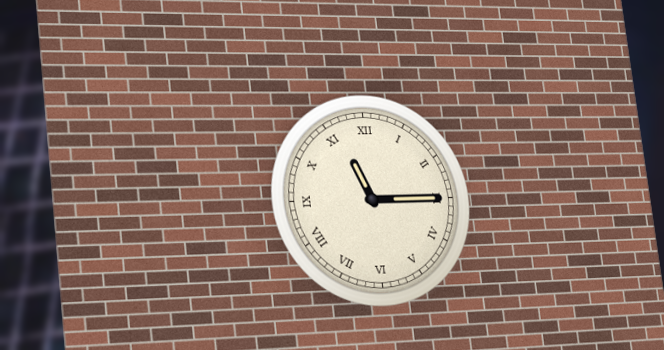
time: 11:15
